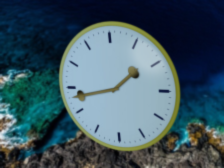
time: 1:43
